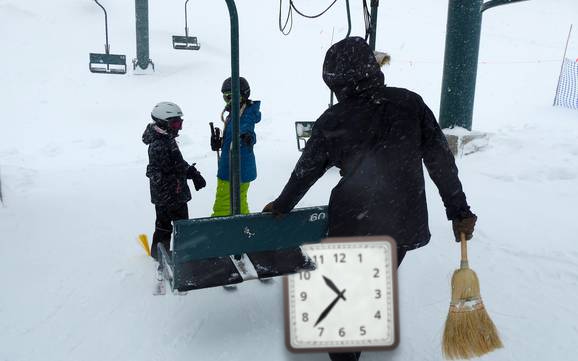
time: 10:37
